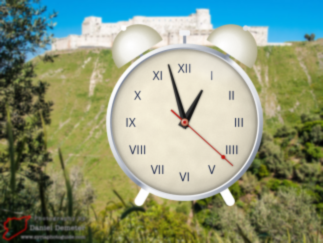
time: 12:57:22
